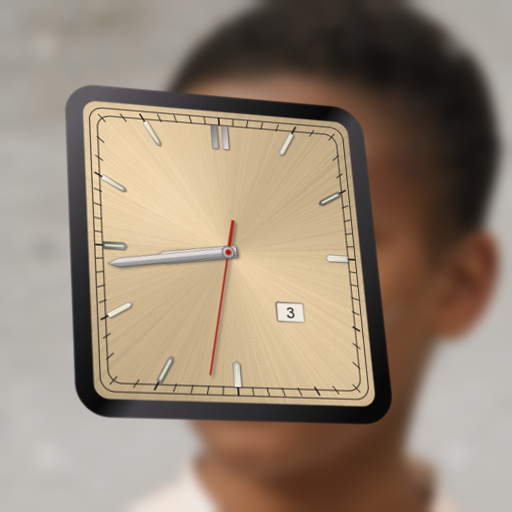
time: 8:43:32
